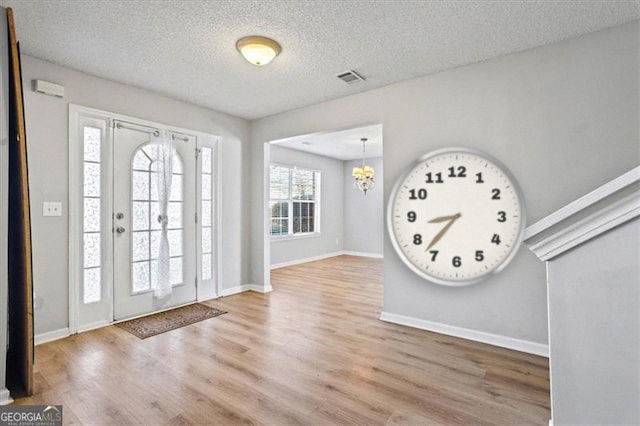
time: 8:37
